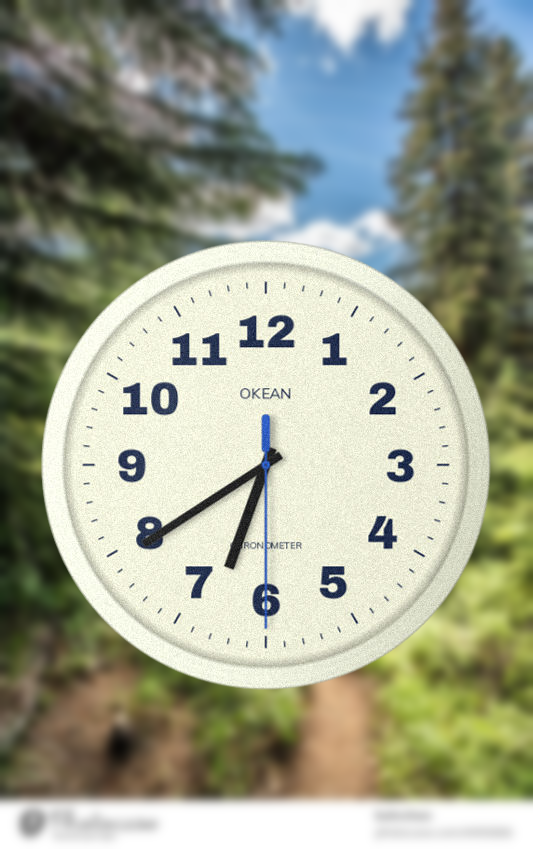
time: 6:39:30
